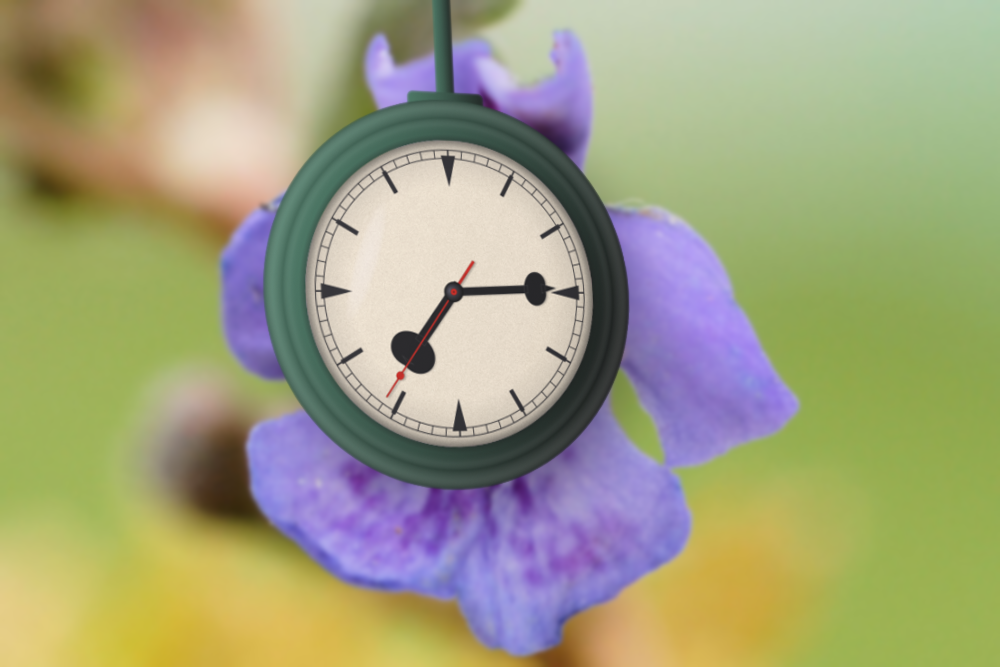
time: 7:14:36
